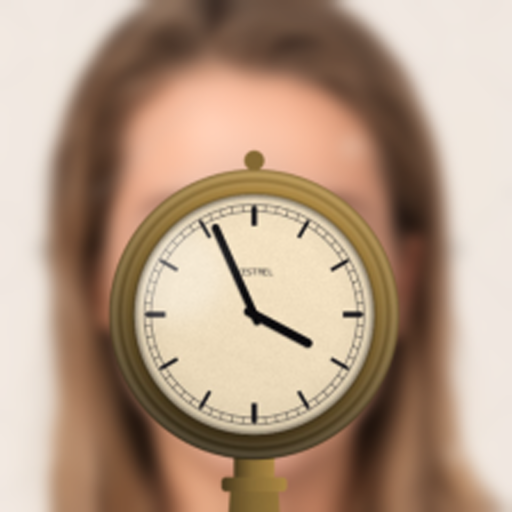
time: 3:56
